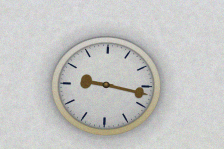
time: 9:17
